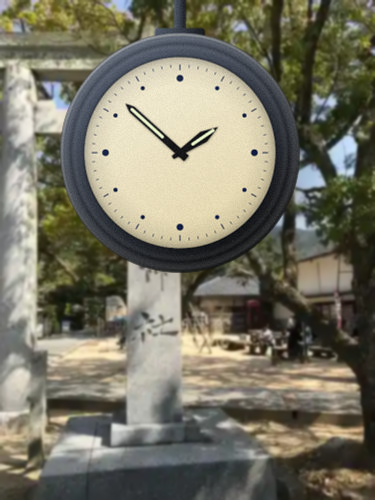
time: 1:52
